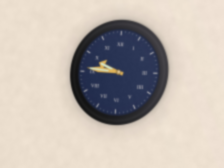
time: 9:46
